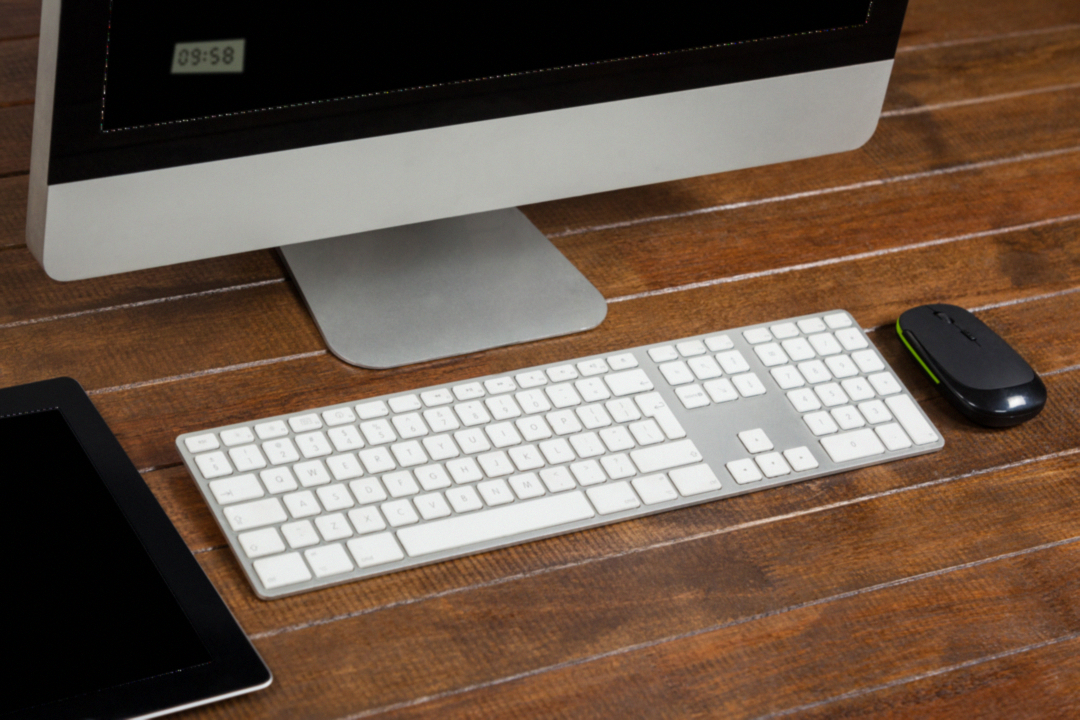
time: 9:58
